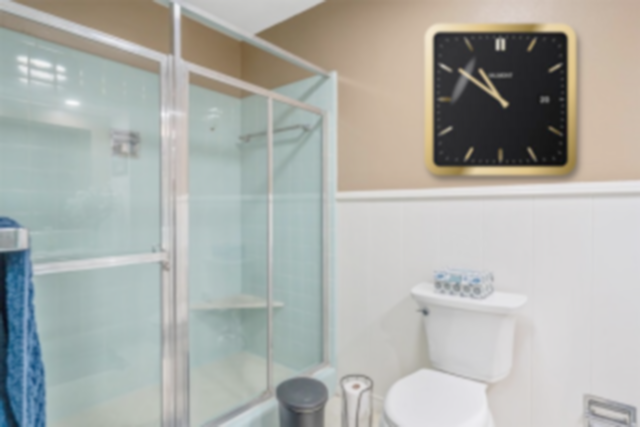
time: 10:51
